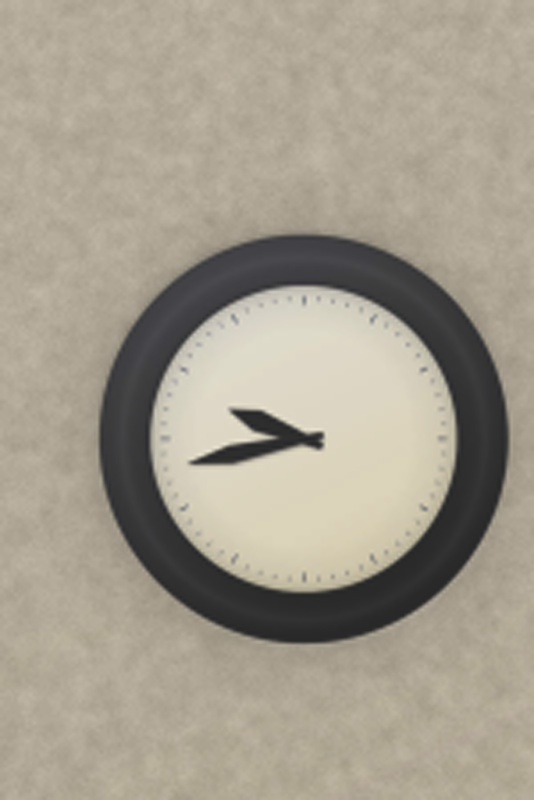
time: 9:43
